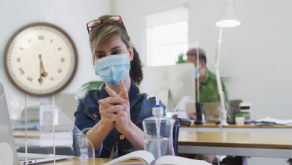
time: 5:30
